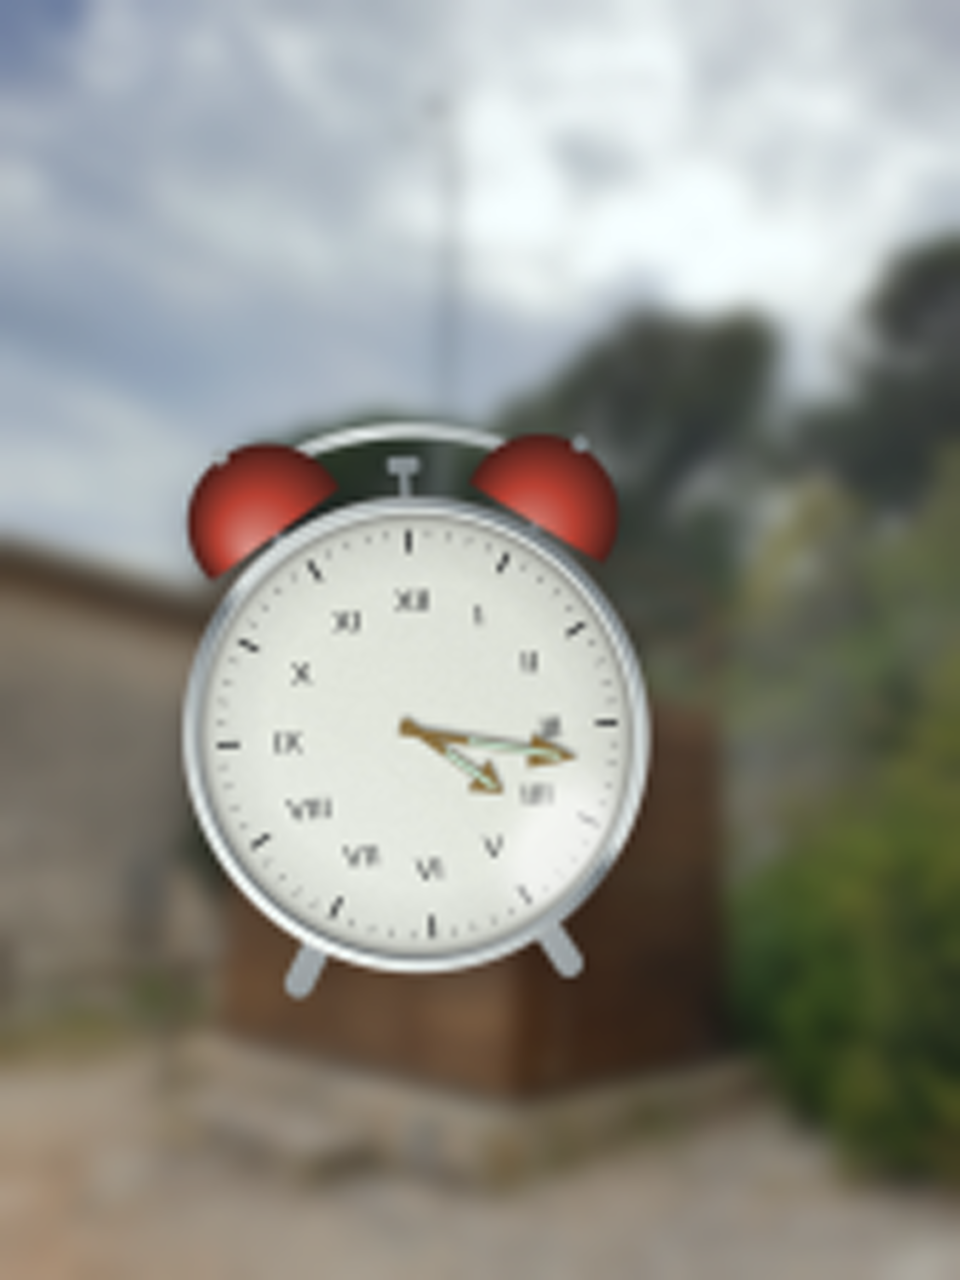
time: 4:17
